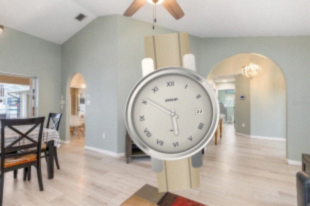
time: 5:51
